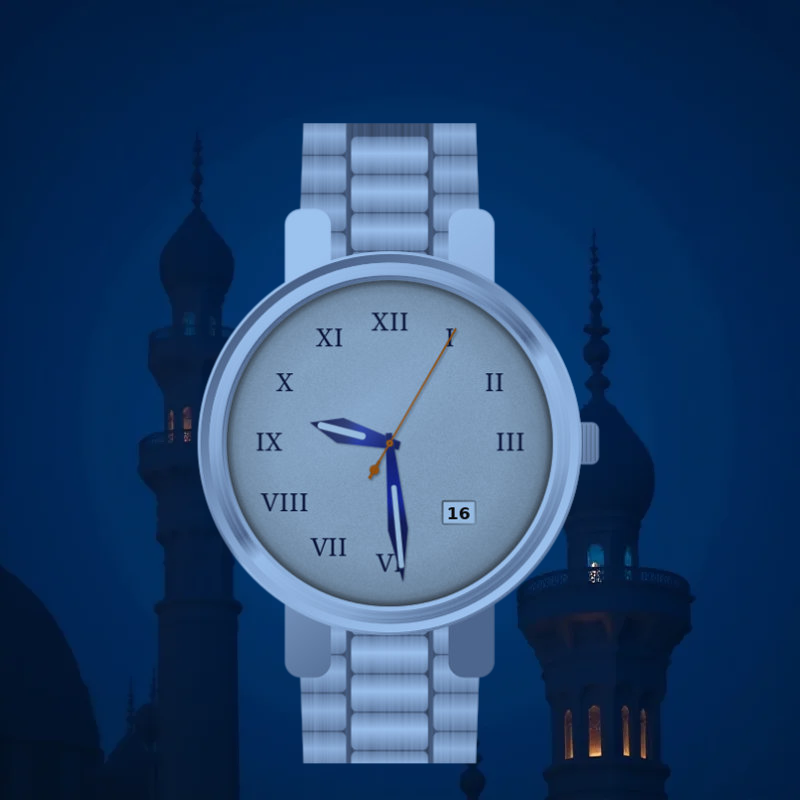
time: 9:29:05
